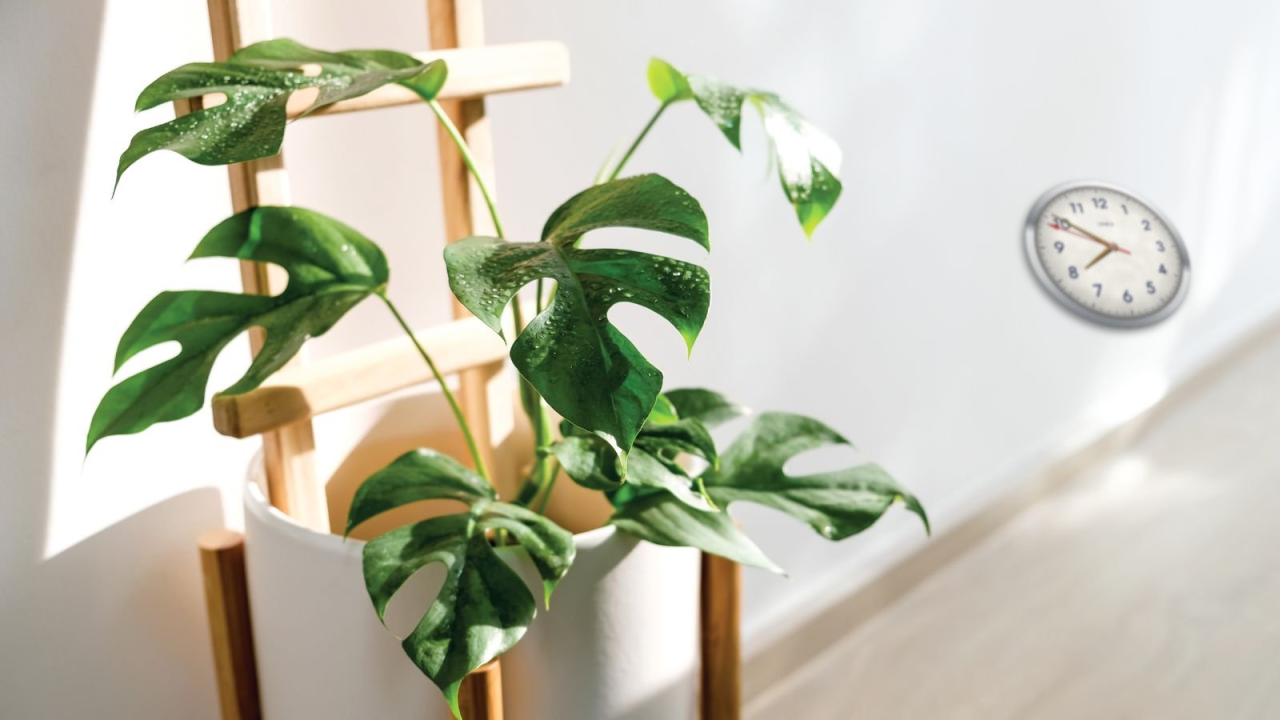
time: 7:50:49
